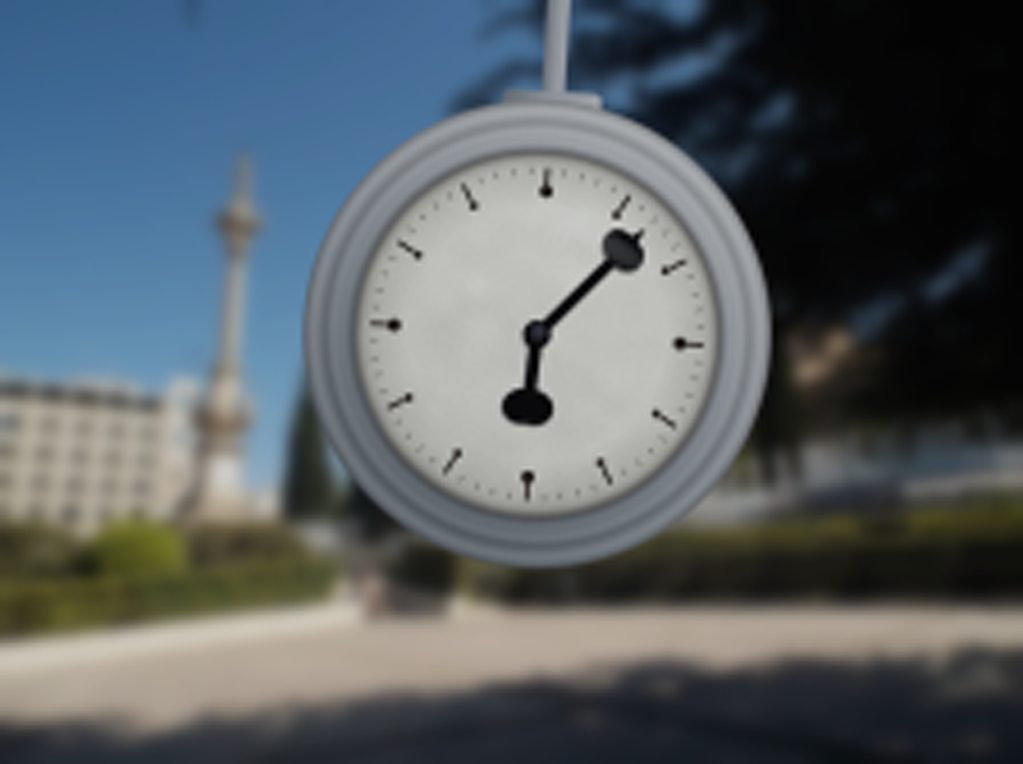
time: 6:07
